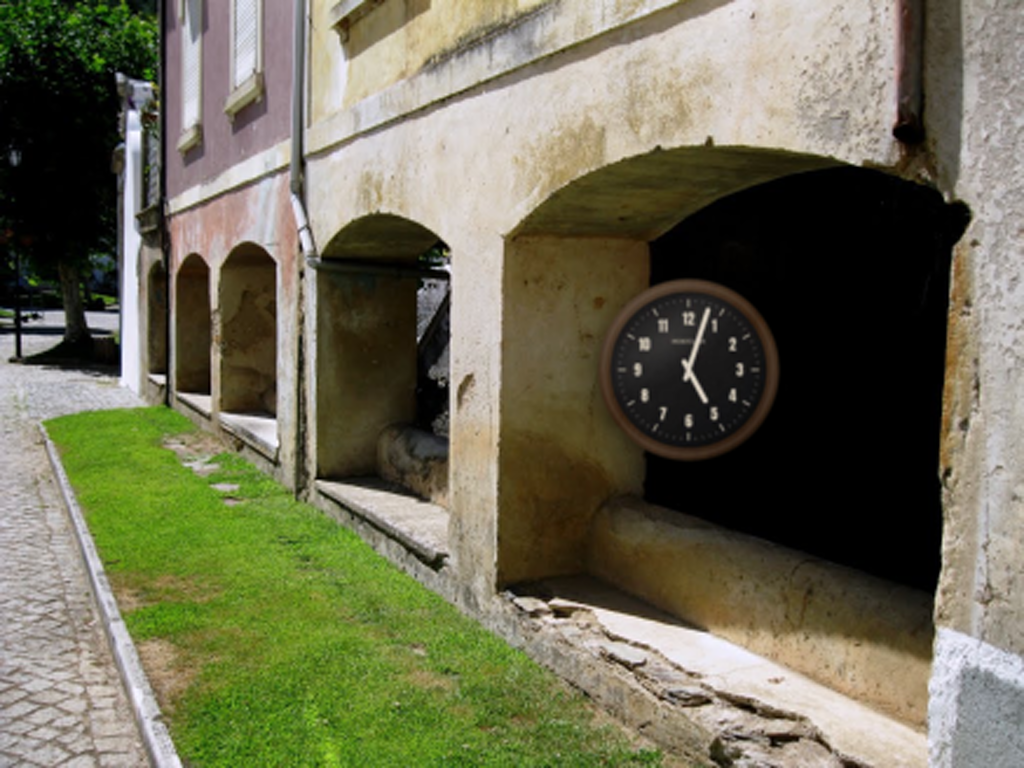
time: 5:03
